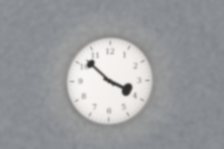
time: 3:52
